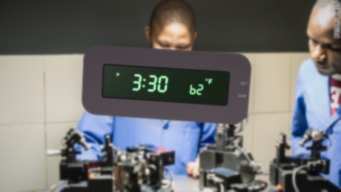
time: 3:30
